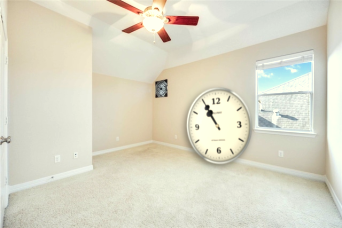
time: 10:55
